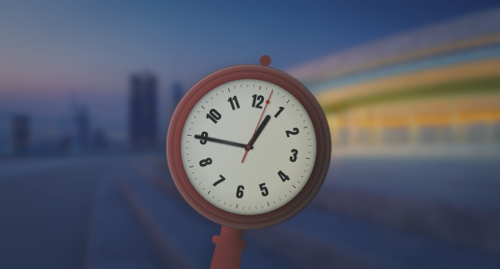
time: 12:45:02
